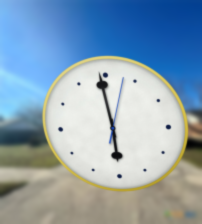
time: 5:59:03
